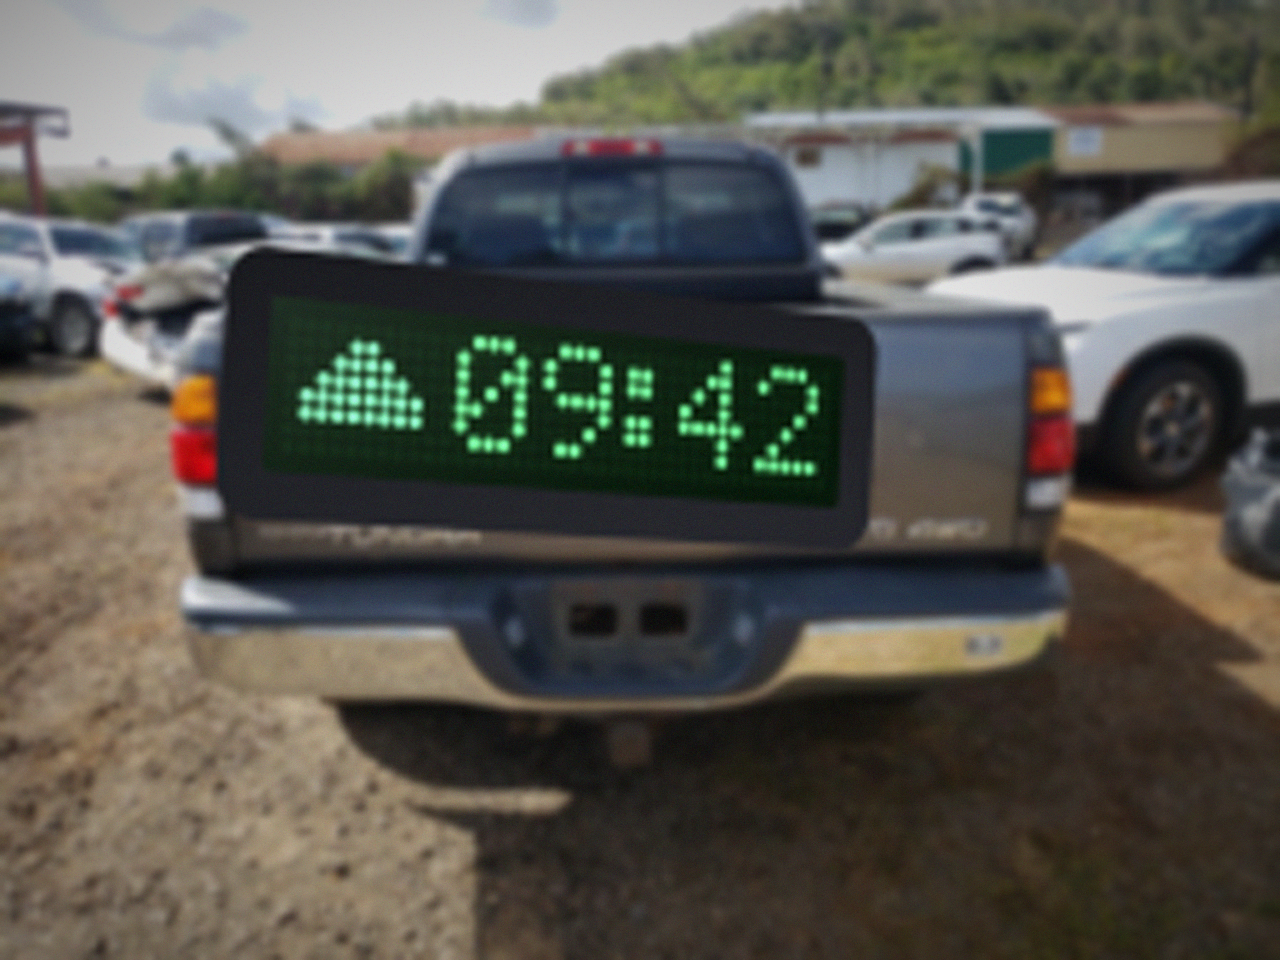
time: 9:42
